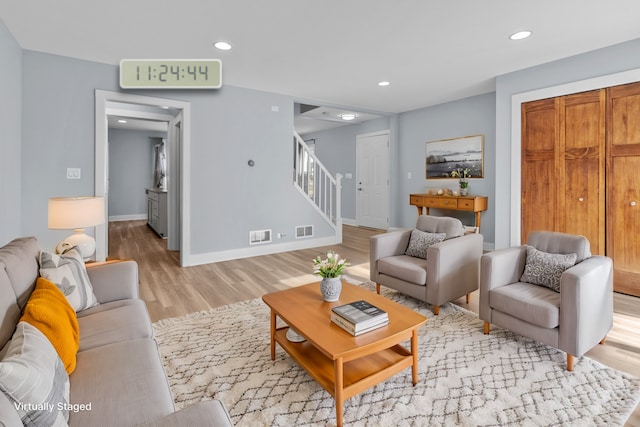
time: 11:24:44
